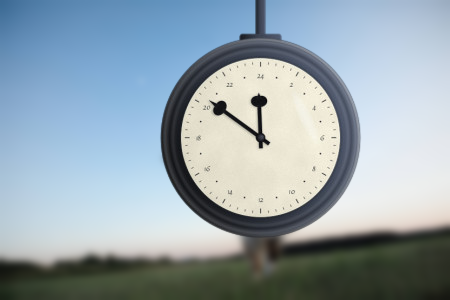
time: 23:51
